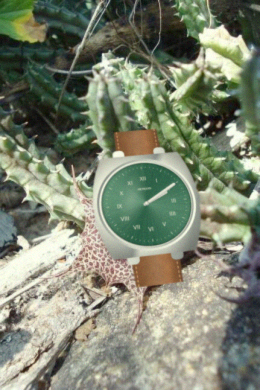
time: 2:10
